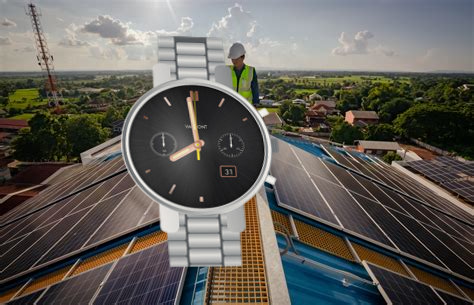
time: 7:59
